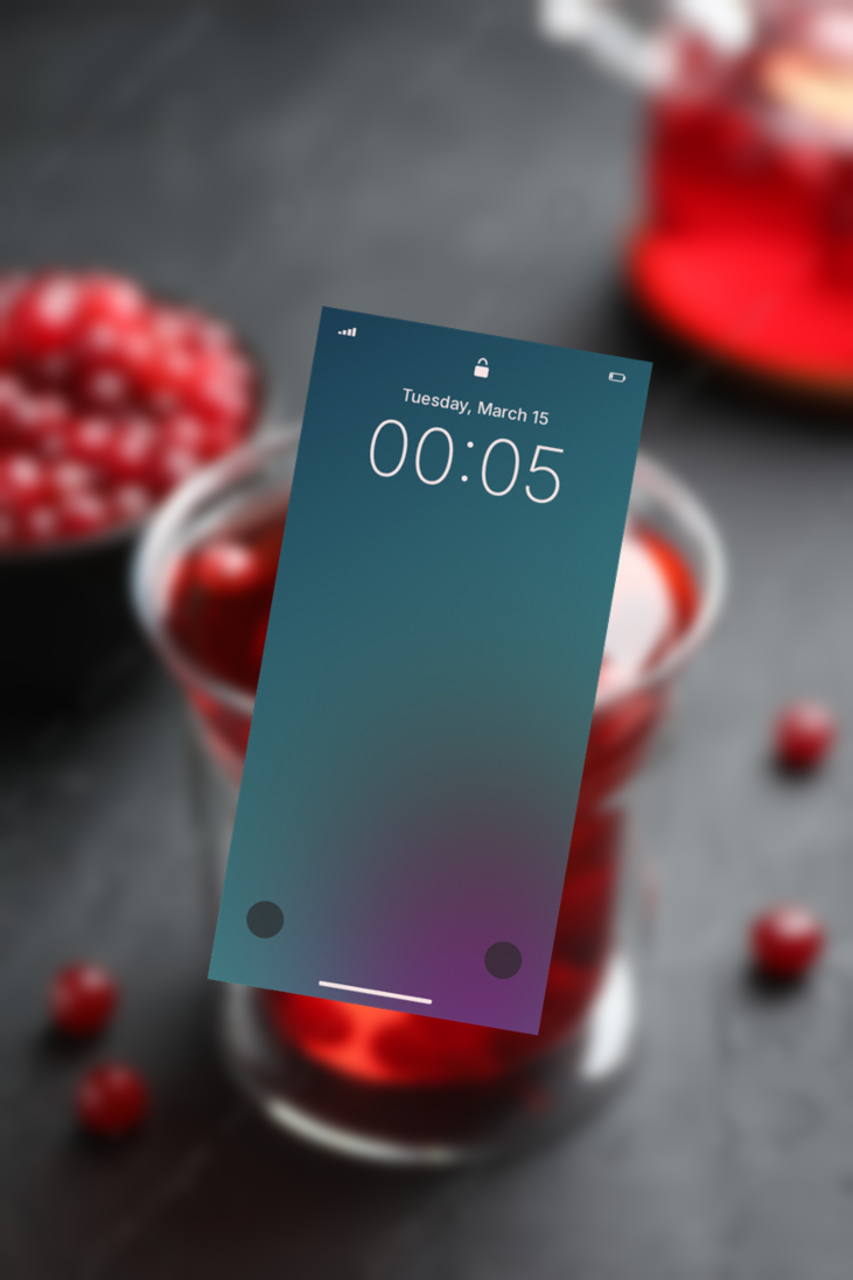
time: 0:05
